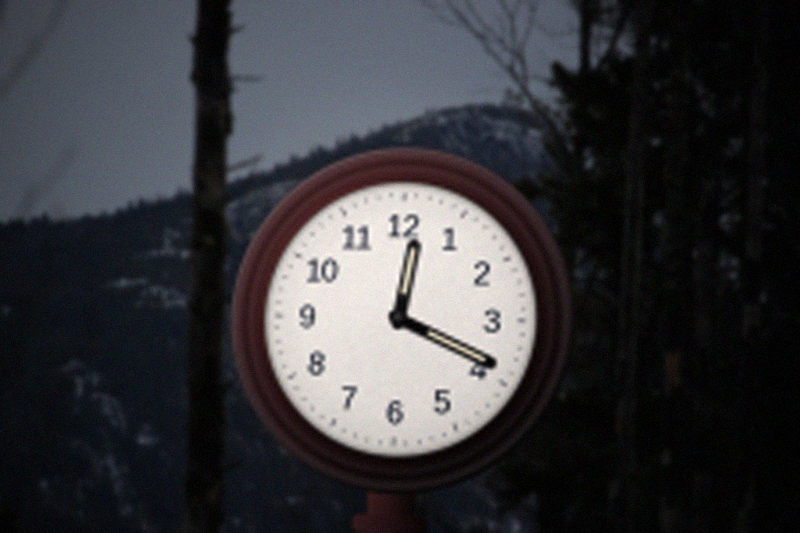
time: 12:19
